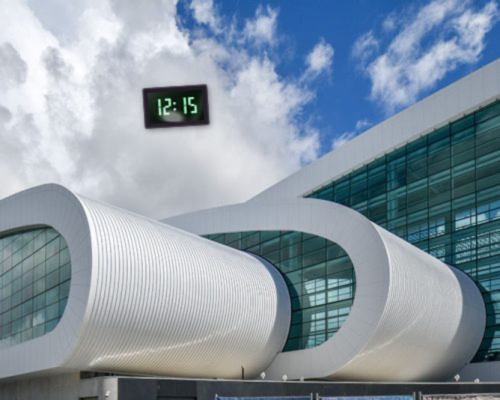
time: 12:15
